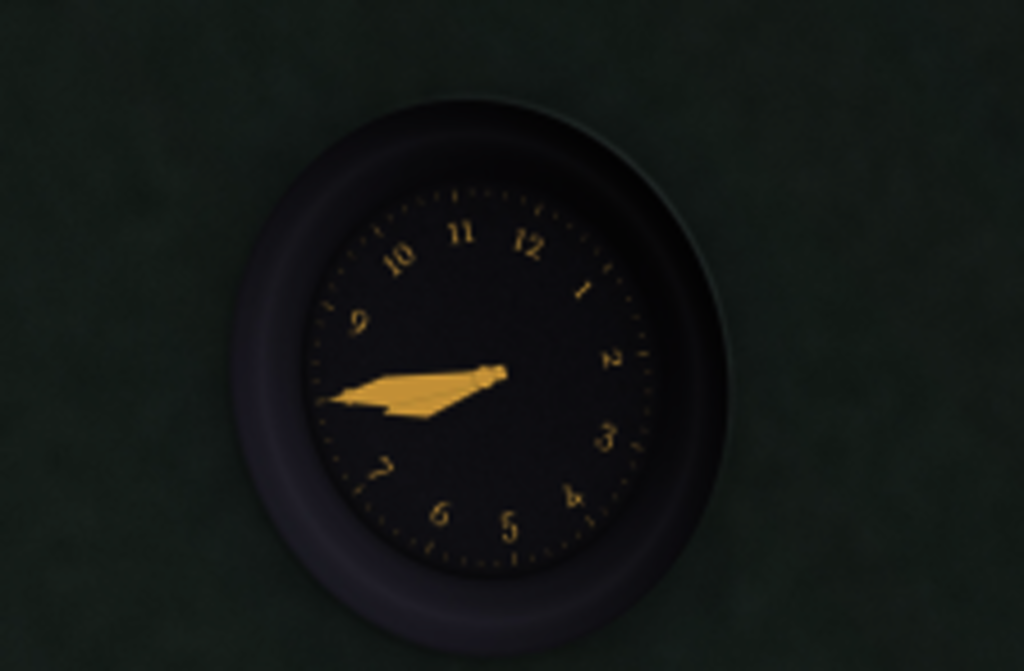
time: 7:40
